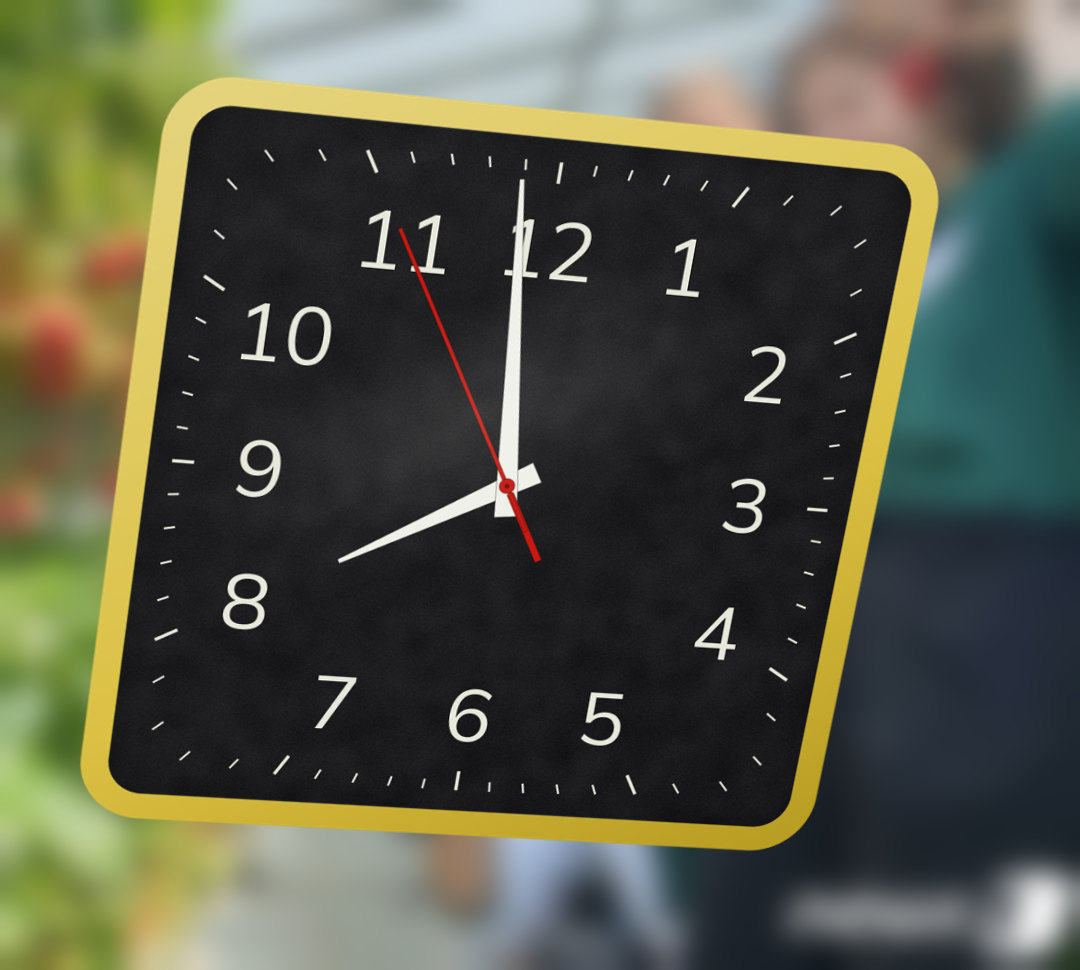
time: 7:58:55
